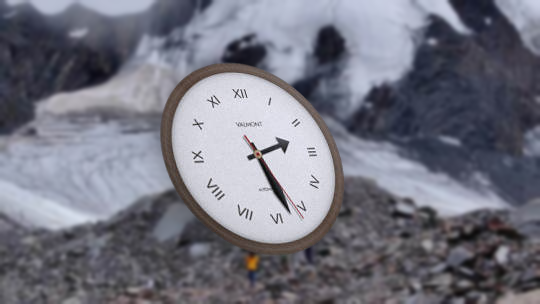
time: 2:27:26
